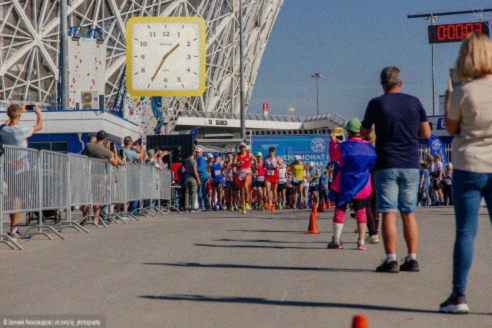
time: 1:35
